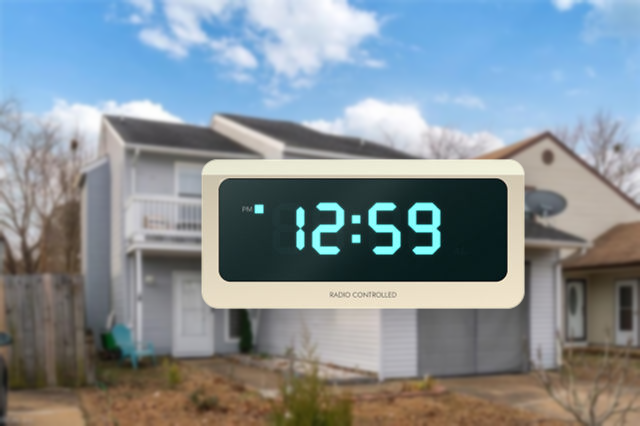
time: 12:59
